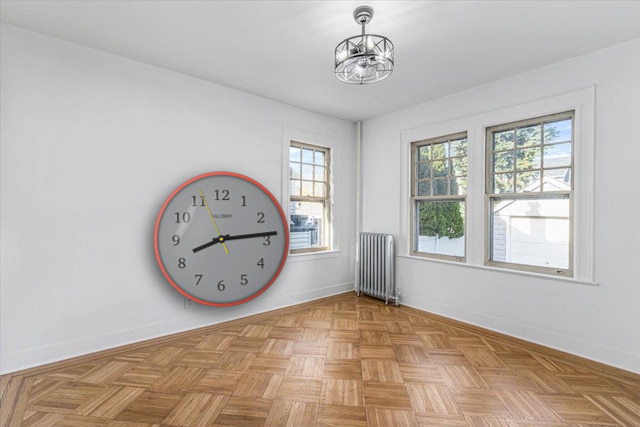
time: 8:13:56
